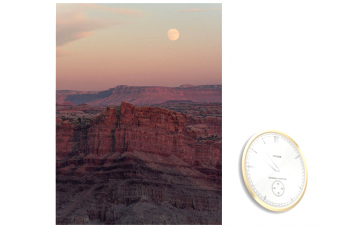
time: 9:53
